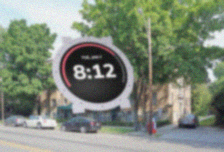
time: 8:12
